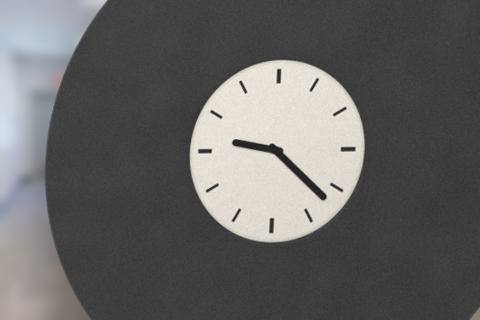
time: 9:22
